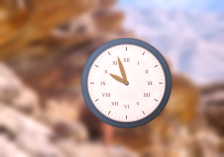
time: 9:57
